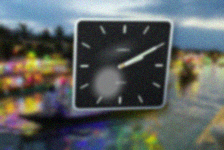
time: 2:10
